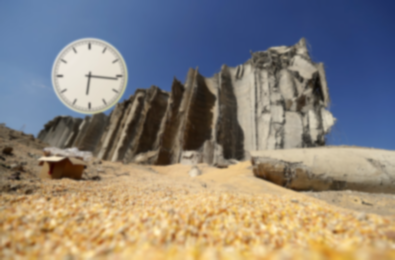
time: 6:16
